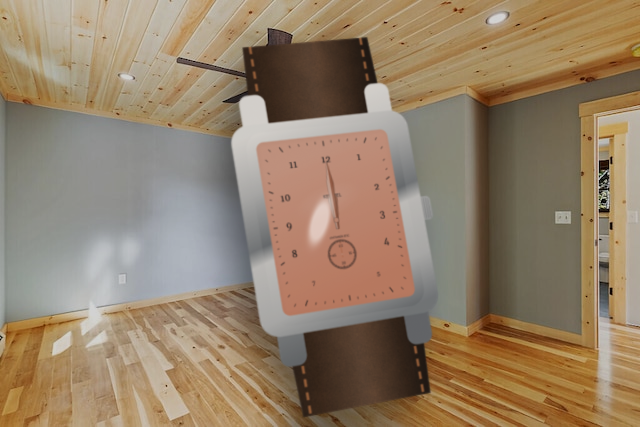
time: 12:00
